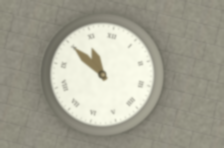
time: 10:50
